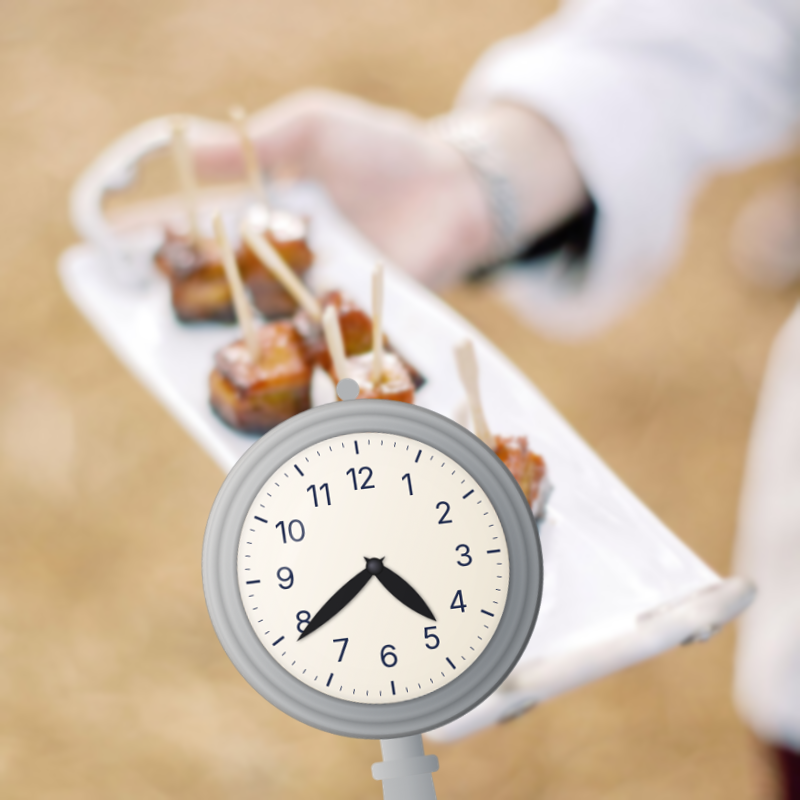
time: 4:39
